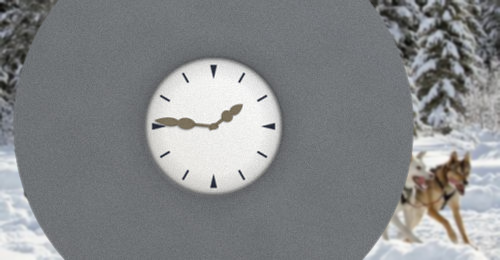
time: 1:46
